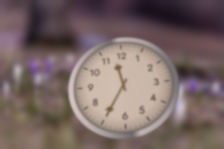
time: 11:35
